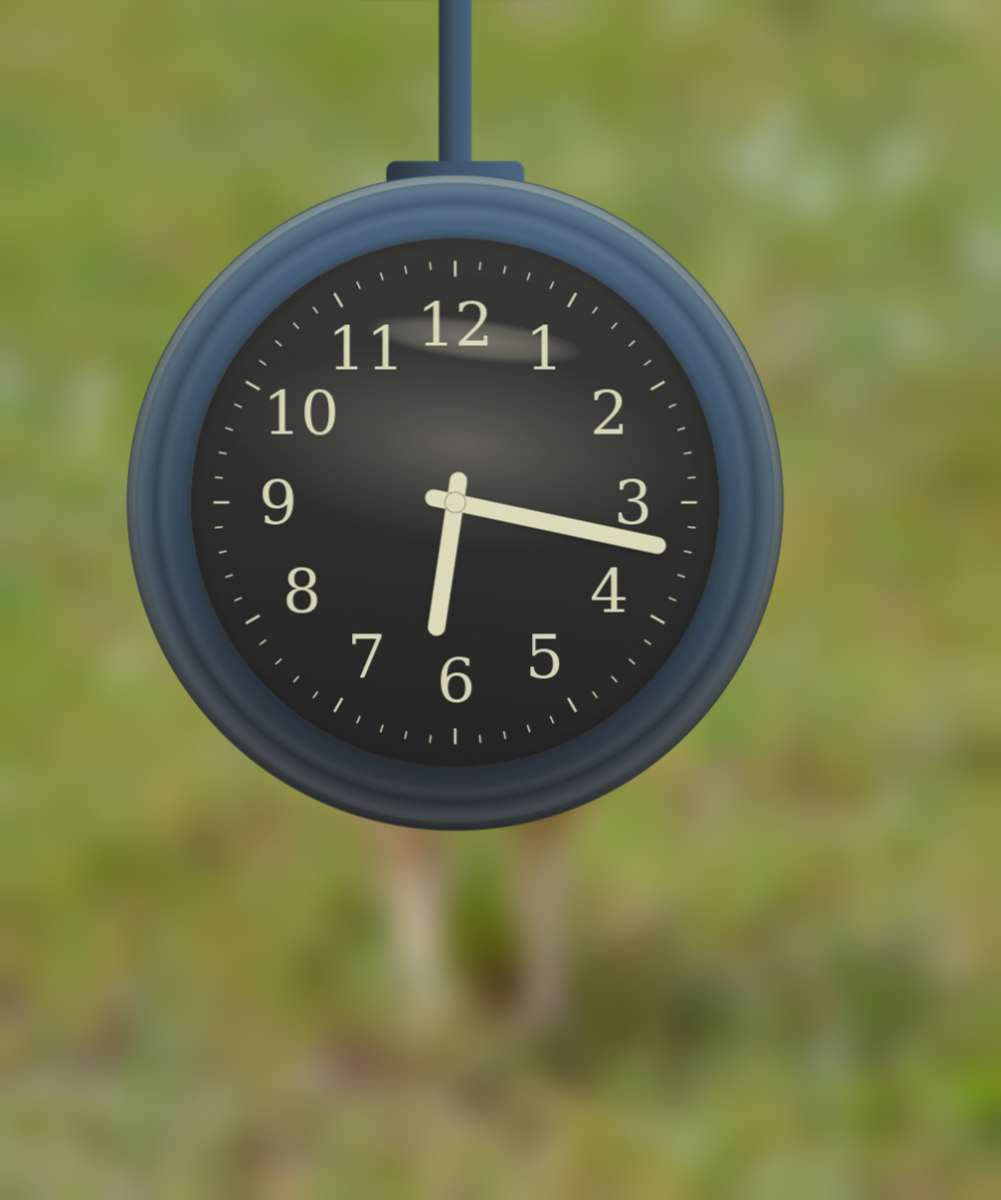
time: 6:17
